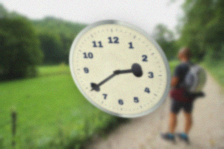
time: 2:39
